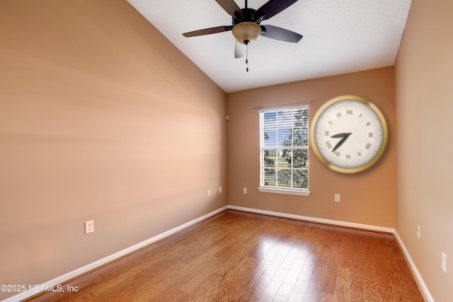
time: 8:37
